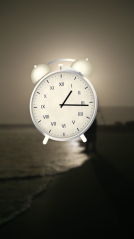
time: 1:16
